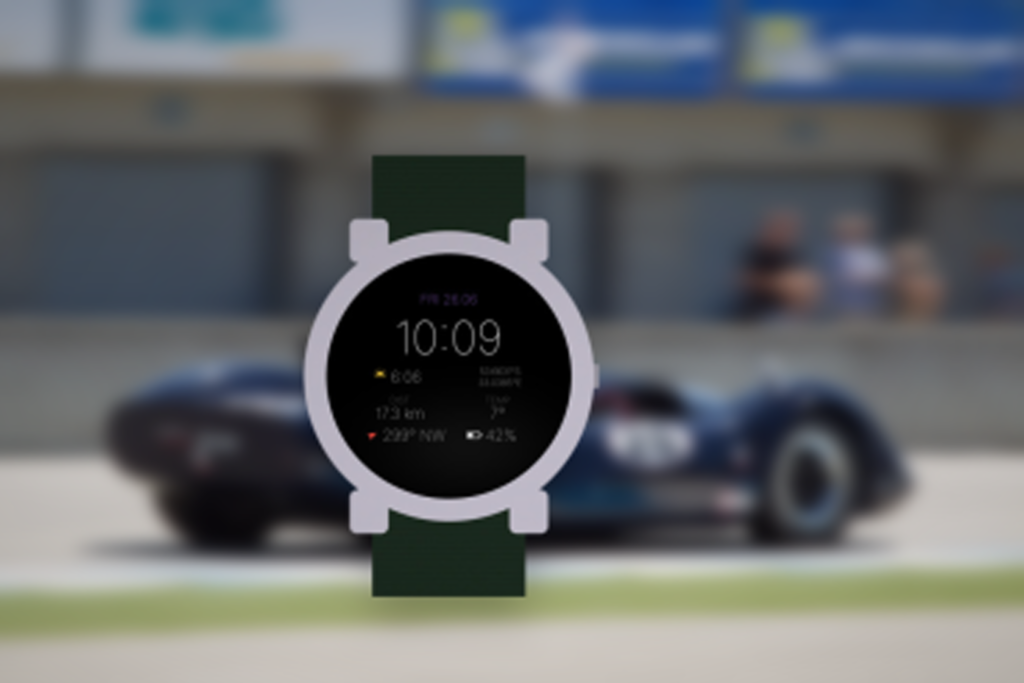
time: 10:09
